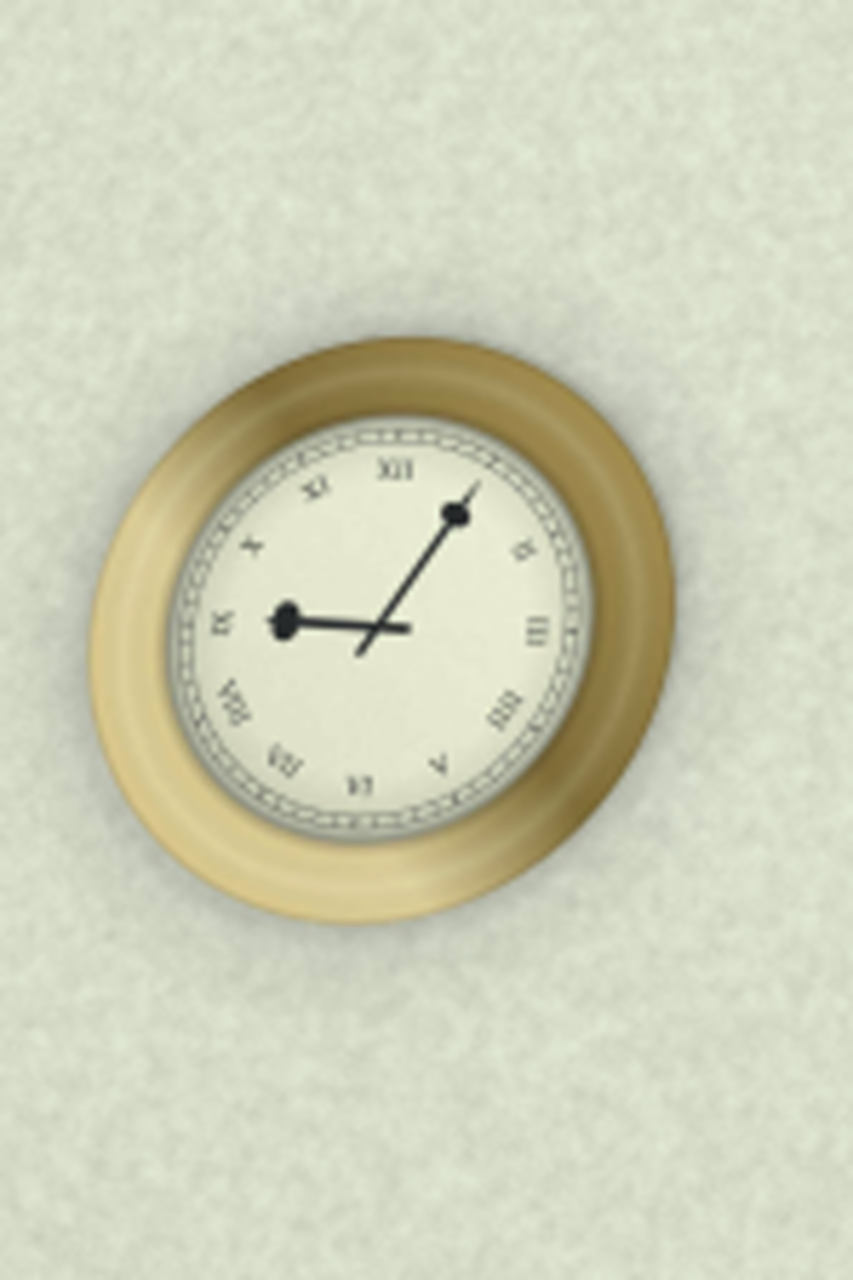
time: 9:05
